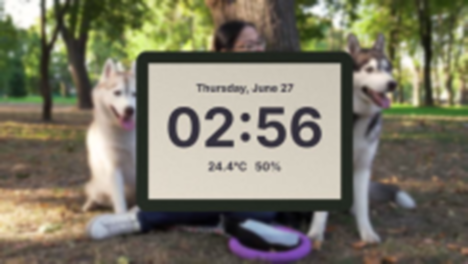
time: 2:56
